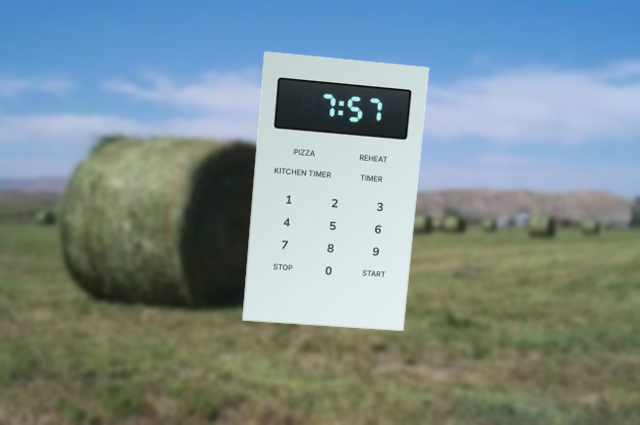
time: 7:57
